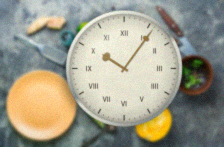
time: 10:06
